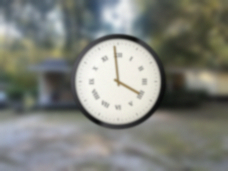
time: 3:59
